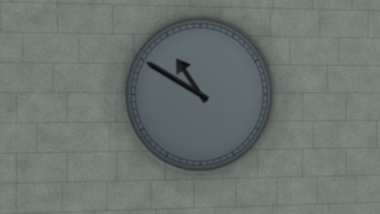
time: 10:50
